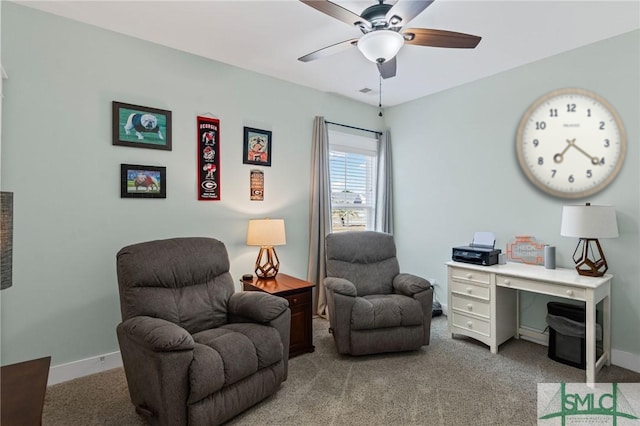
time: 7:21
